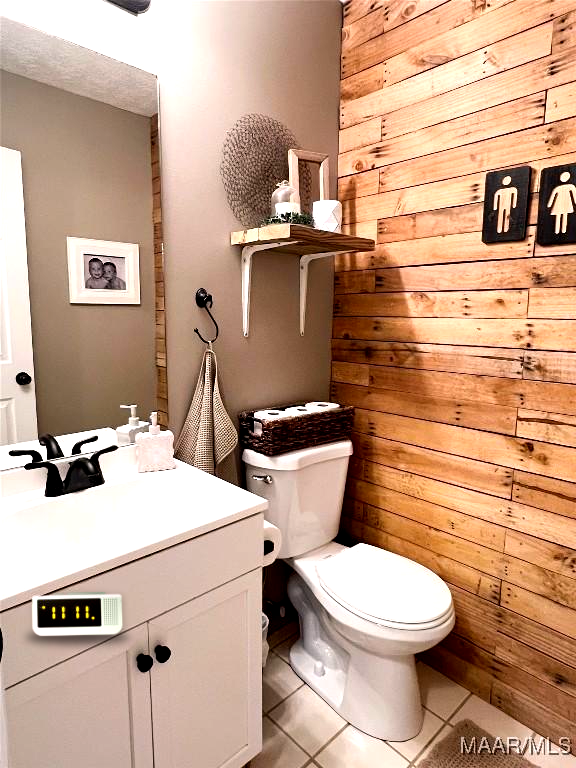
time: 11:11
